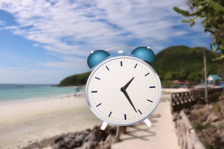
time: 1:26
